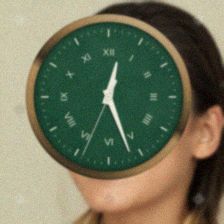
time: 12:26:34
